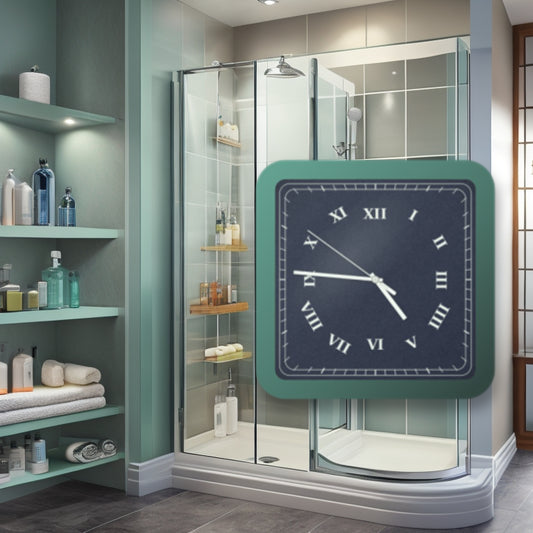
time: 4:45:51
